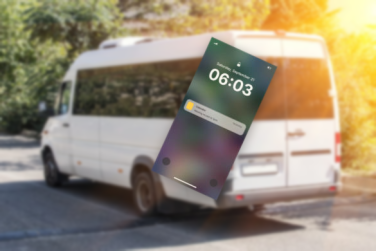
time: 6:03
